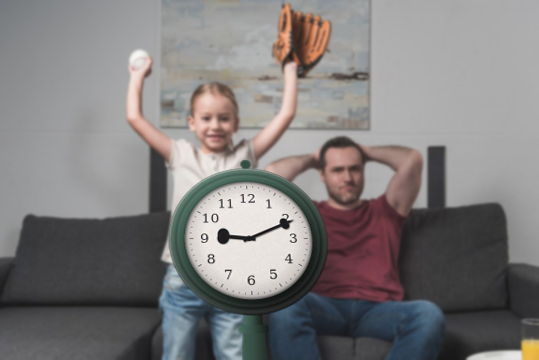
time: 9:11
